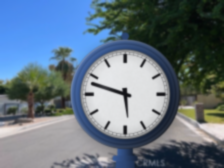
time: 5:48
